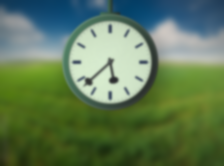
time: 5:38
